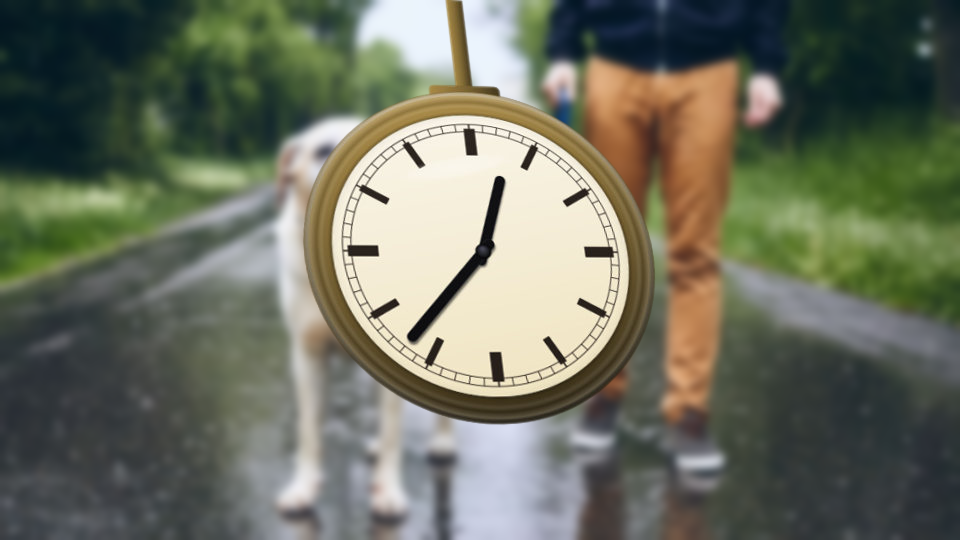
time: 12:37
